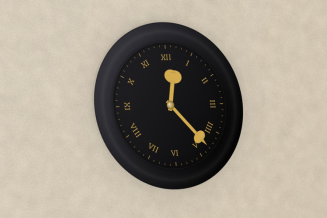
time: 12:23
